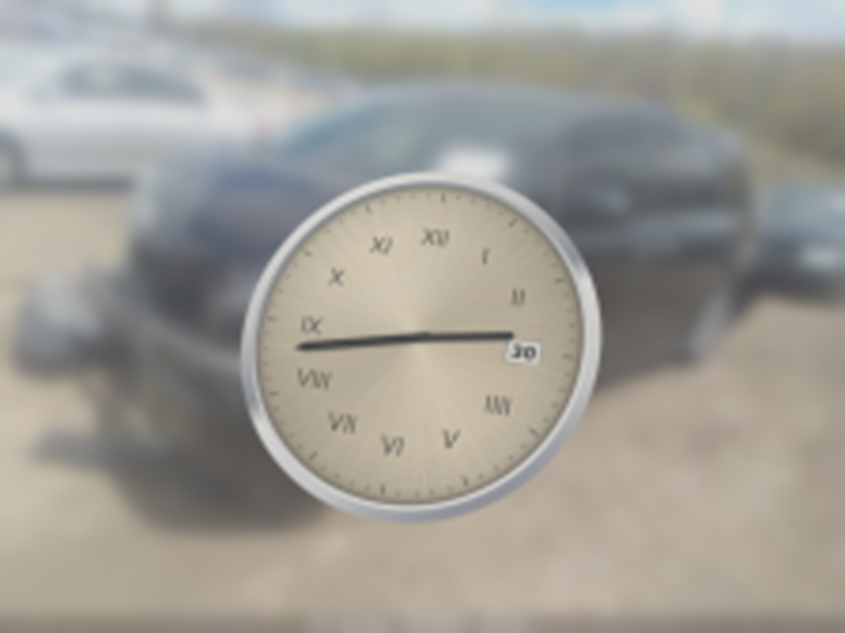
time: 2:43
